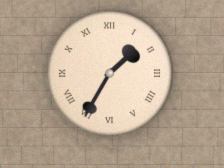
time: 1:35
